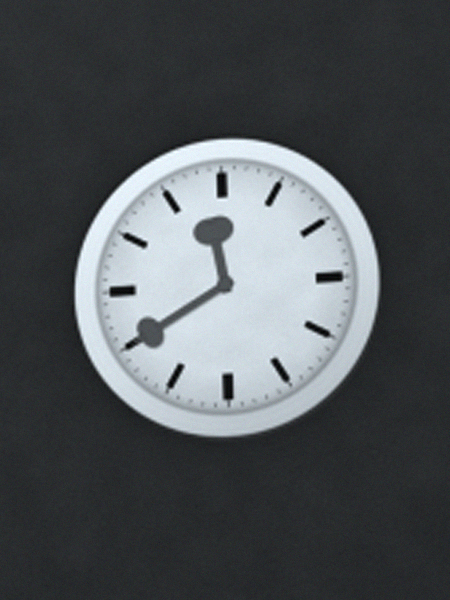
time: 11:40
